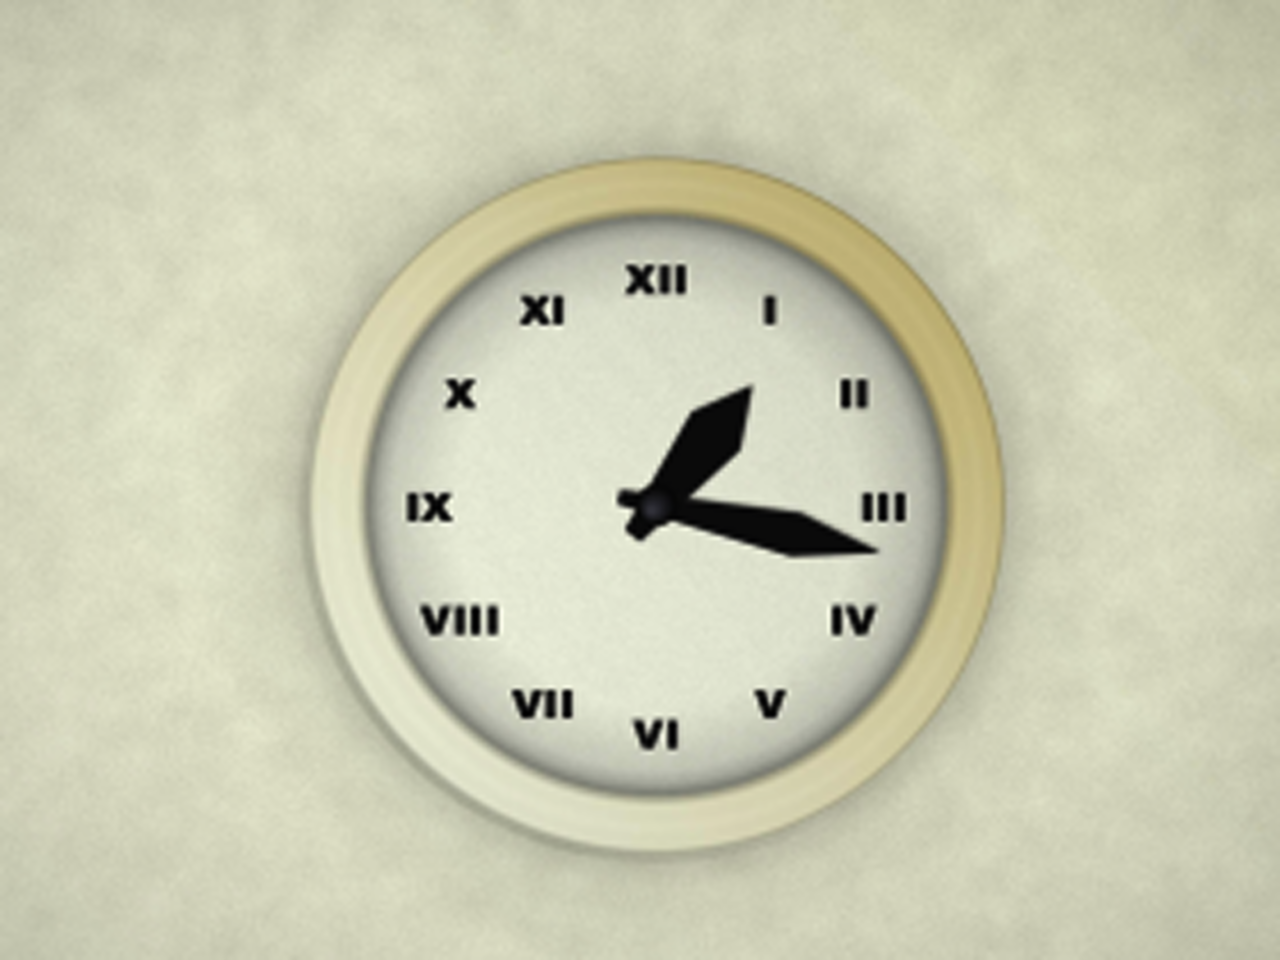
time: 1:17
